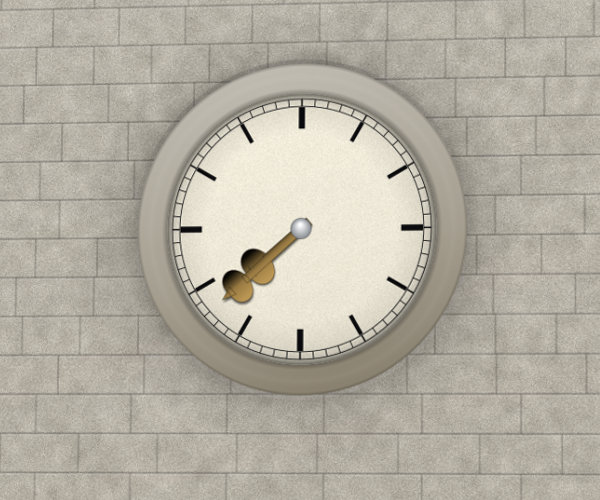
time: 7:38
